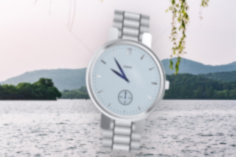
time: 9:54
